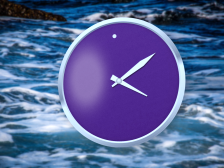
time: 4:10
